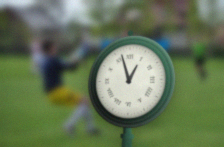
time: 12:57
